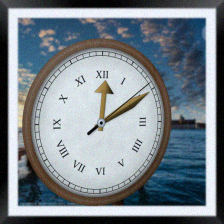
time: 12:10:09
